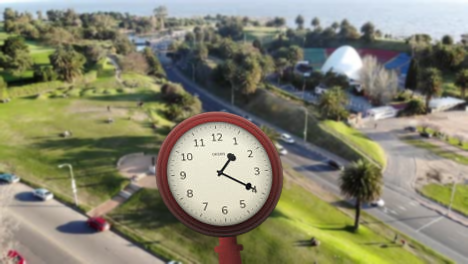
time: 1:20
